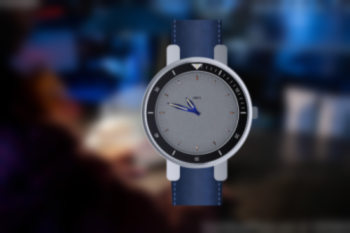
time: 10:48
